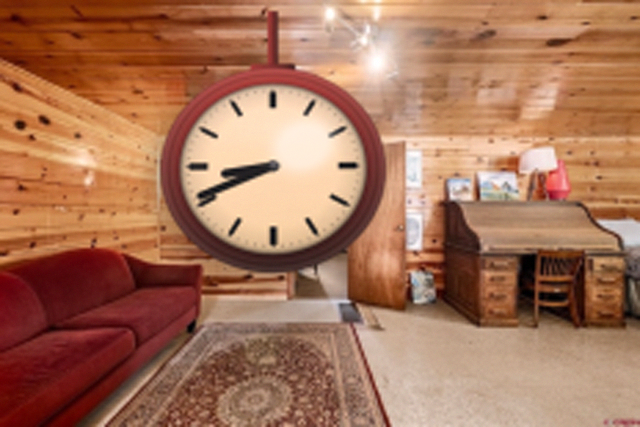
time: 8:41
